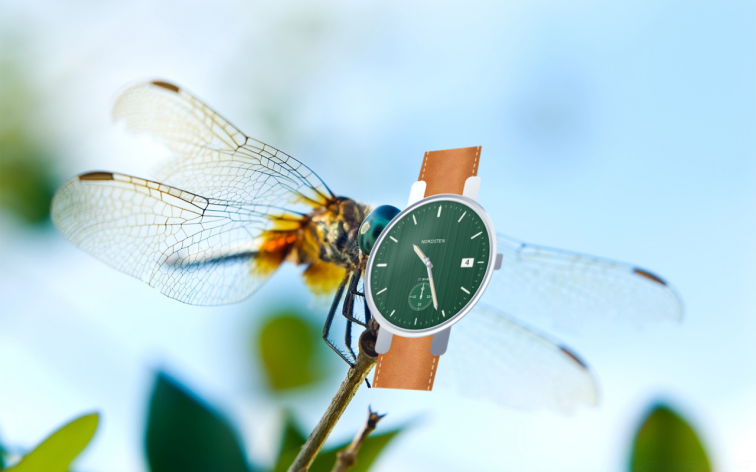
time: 10:26
